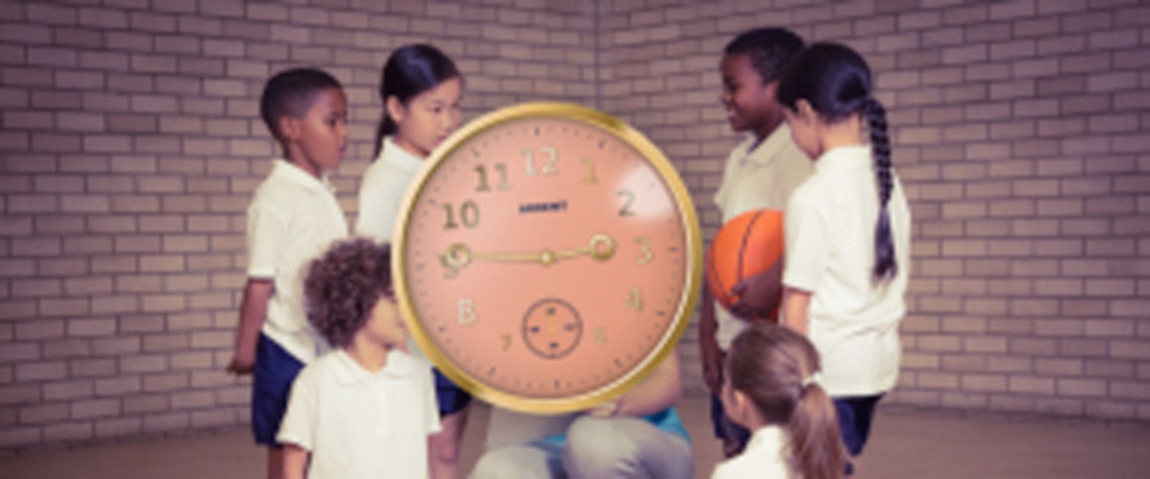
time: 2:46
